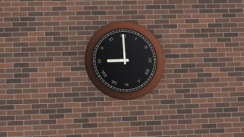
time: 9:00
